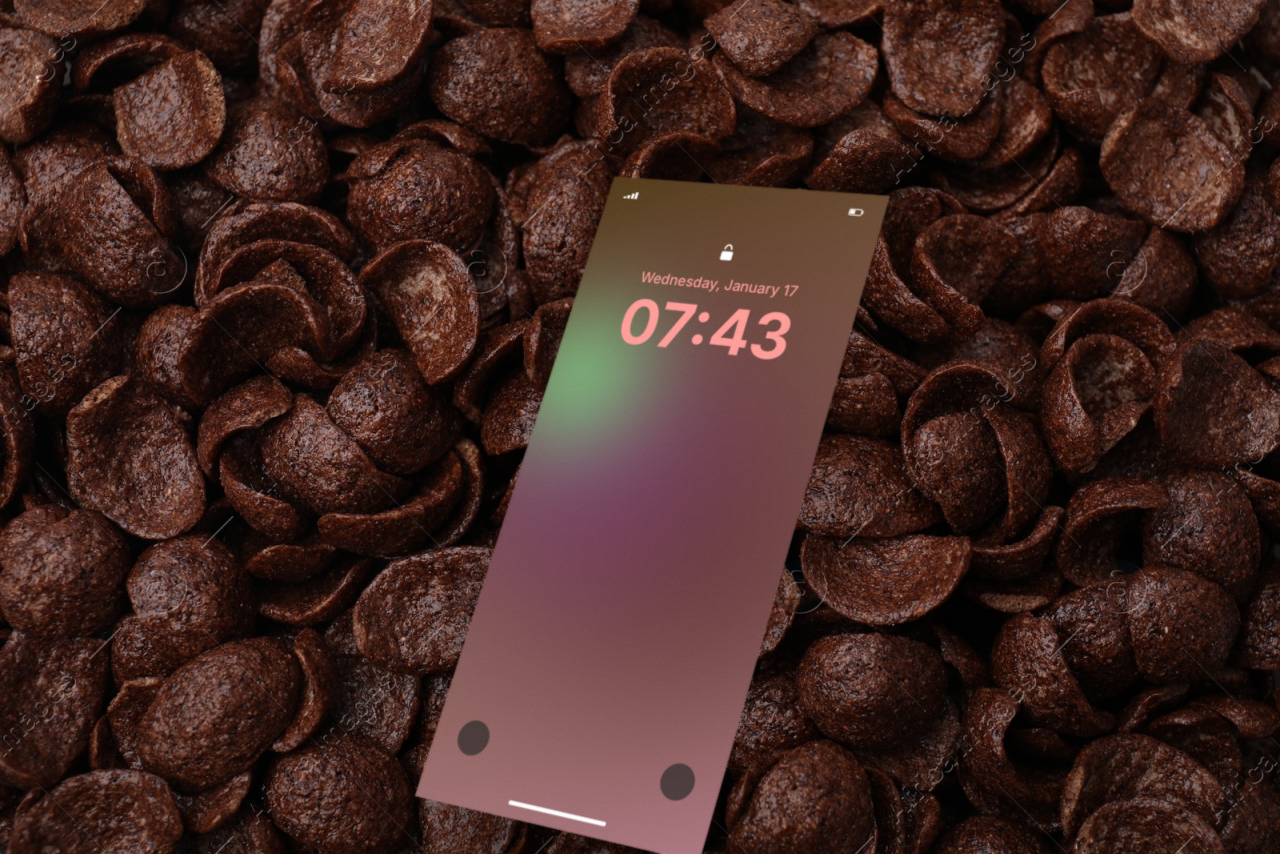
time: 7:43
